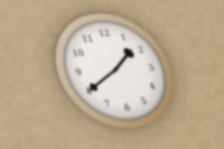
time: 1:40
